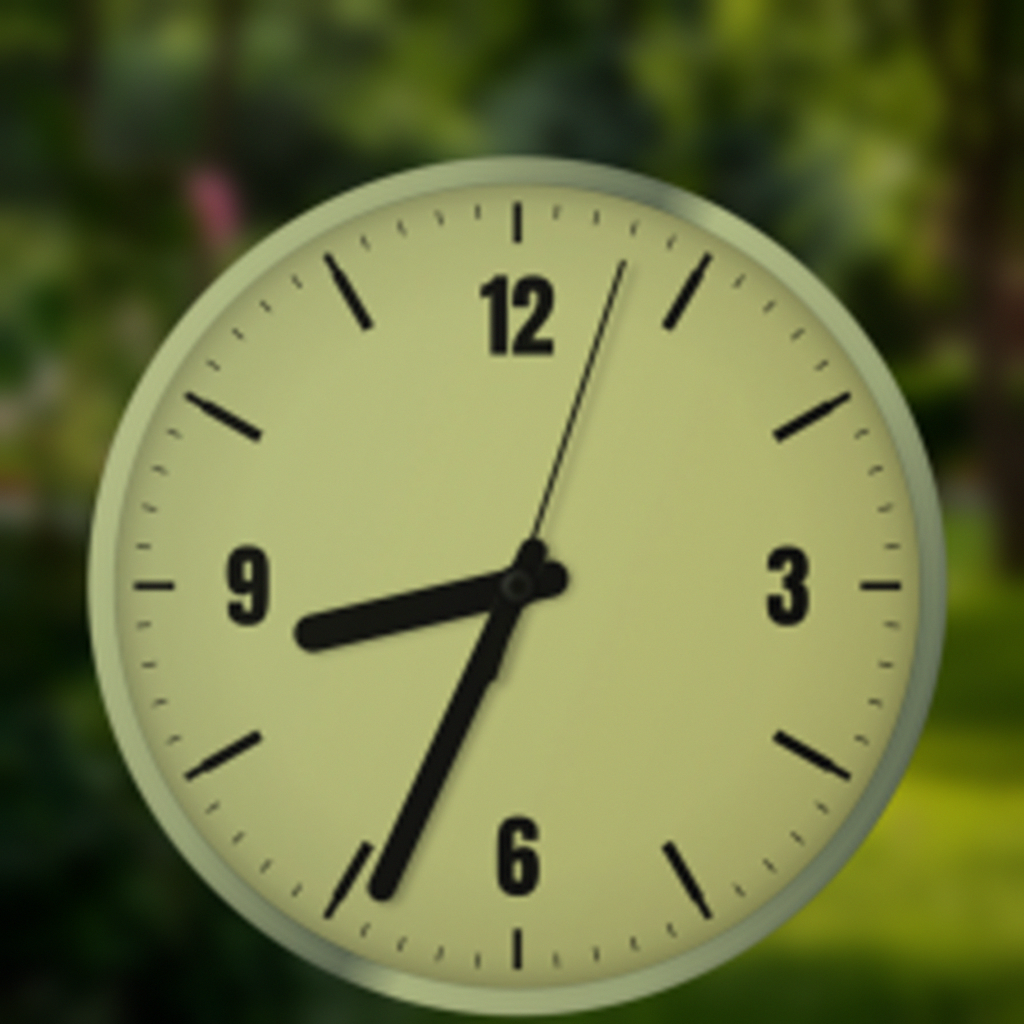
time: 8:34:03
